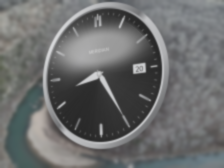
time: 8:25
